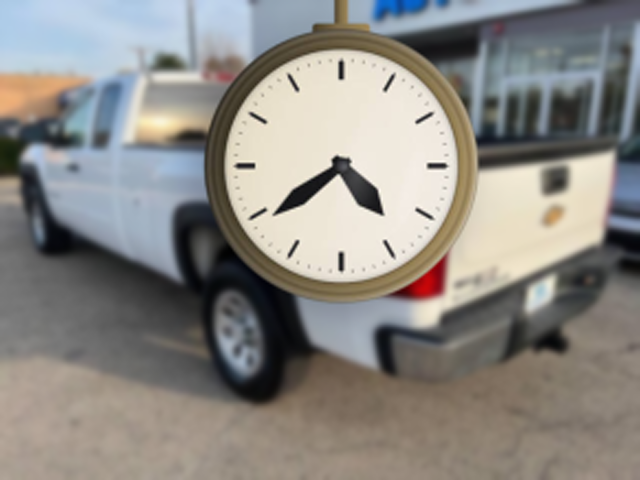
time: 4:39
